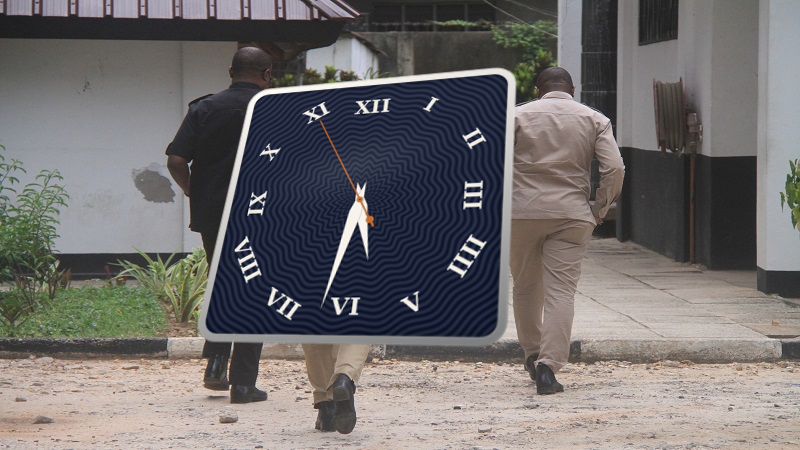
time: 5:31:55
